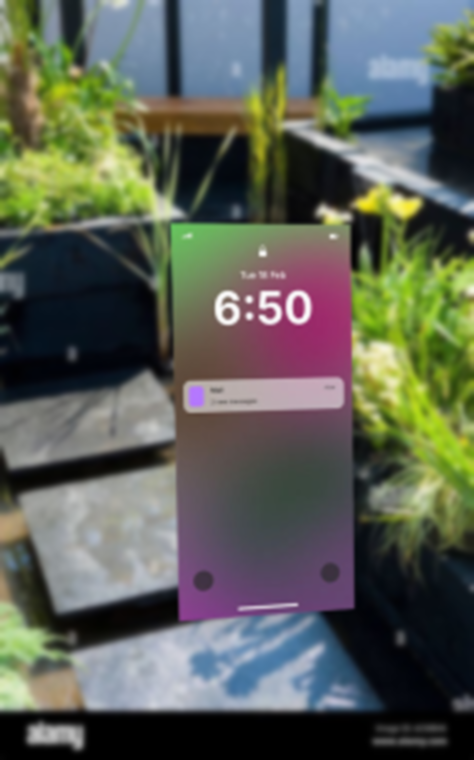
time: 6:50
